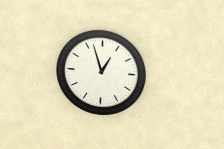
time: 12:57
